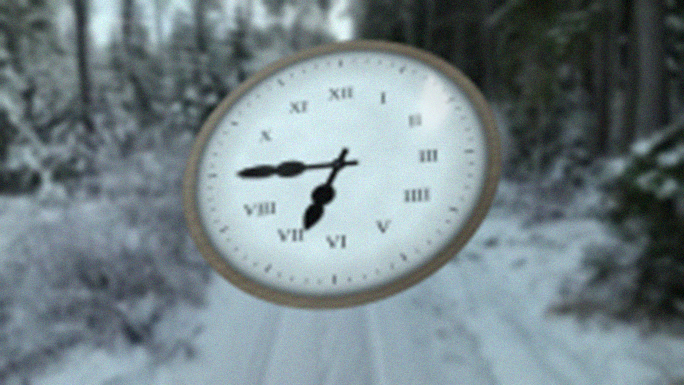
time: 6:45
